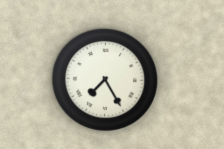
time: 7:25
